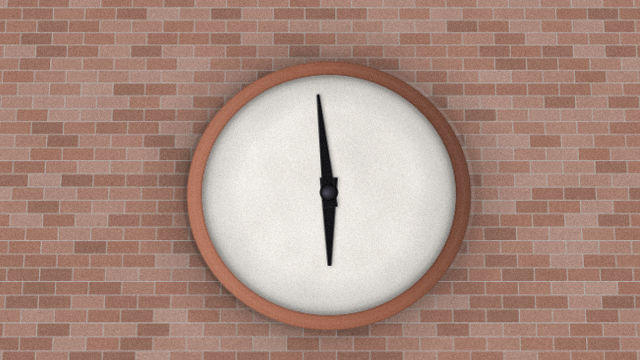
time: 5:59
